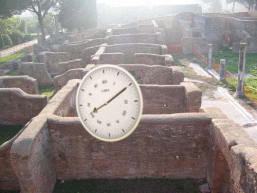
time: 8:10
